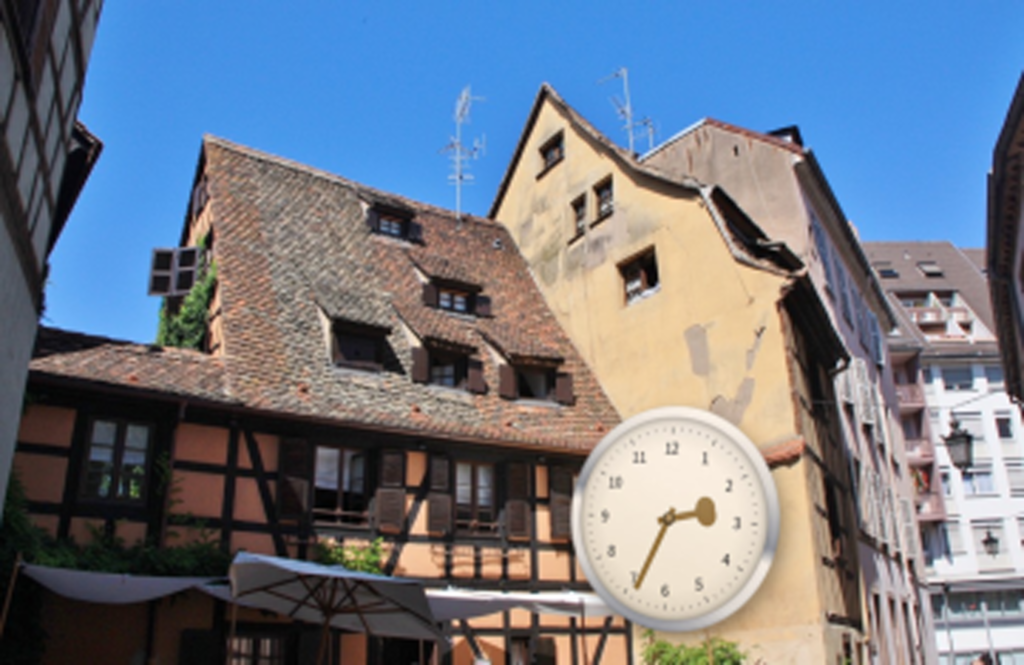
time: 2:34
